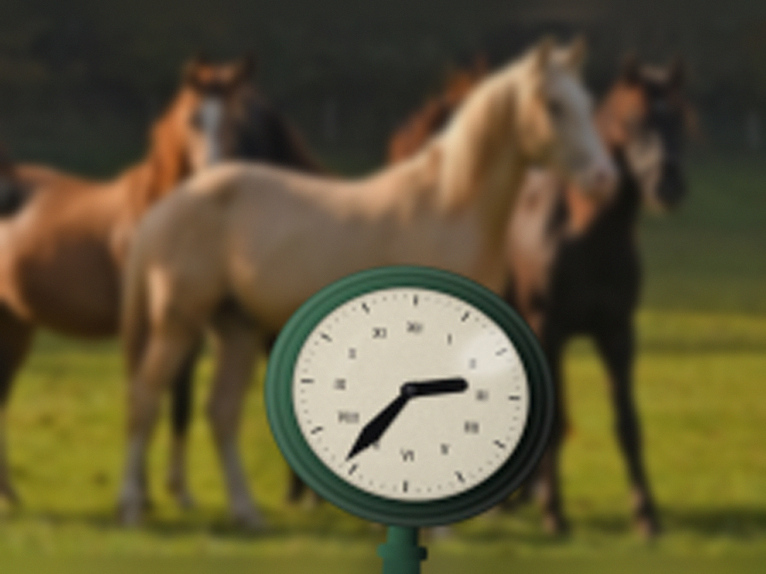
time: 2:36
